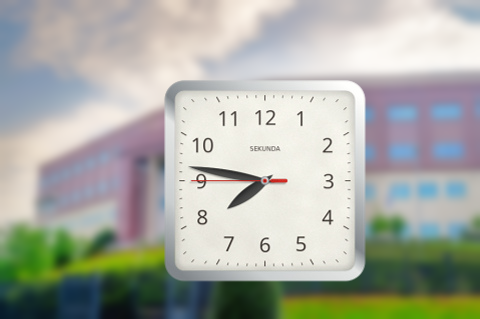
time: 7:46:45
